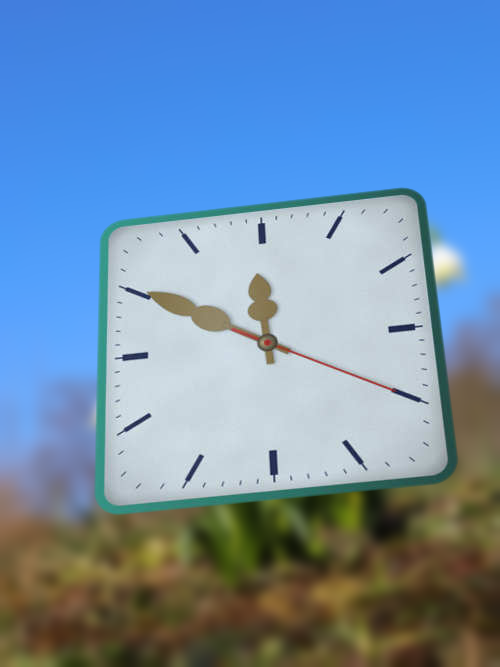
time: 11:50:20
